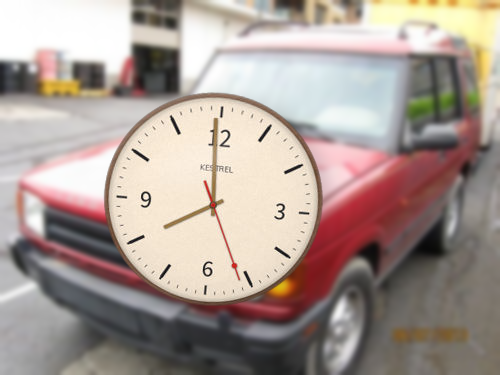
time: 7:59:26
